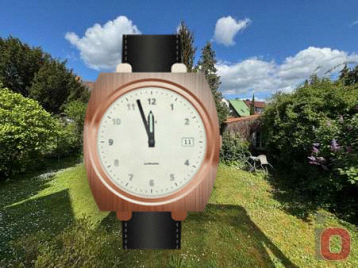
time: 11:57
